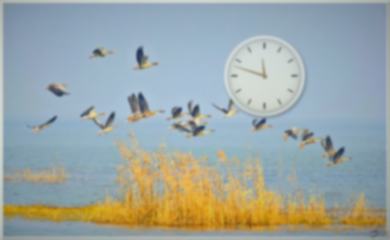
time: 11:48
